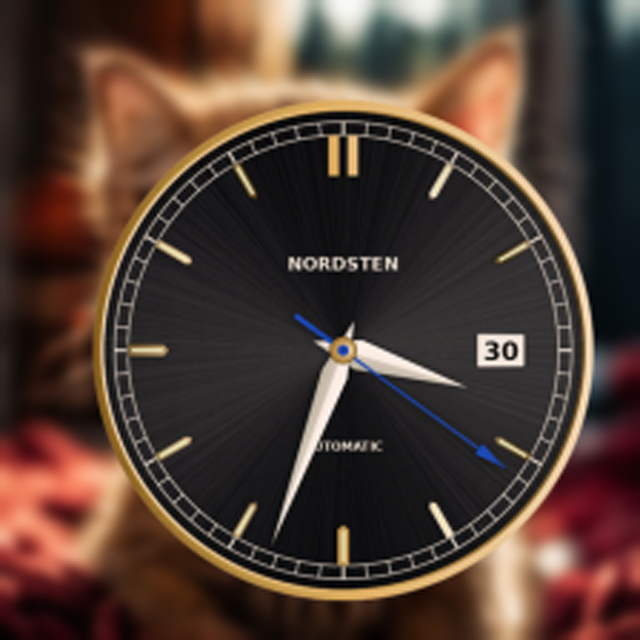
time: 3:33:21
